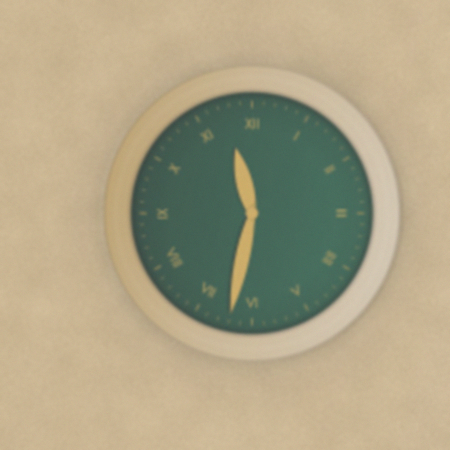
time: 11:32
